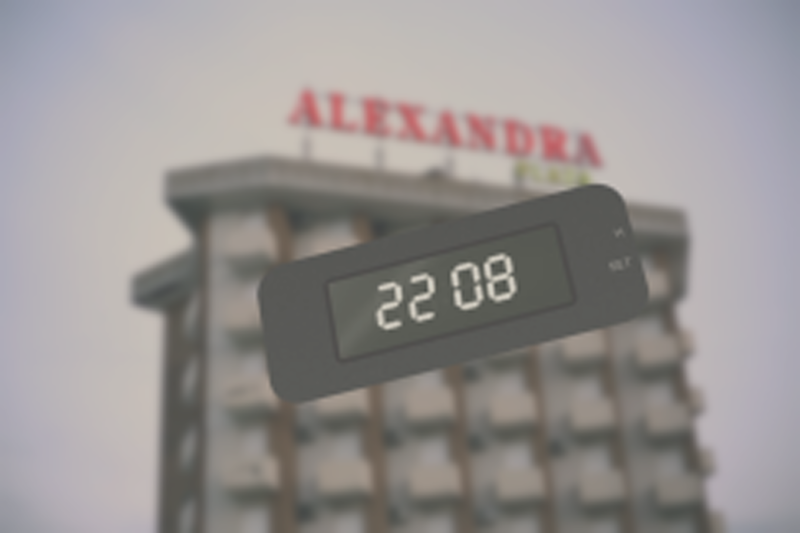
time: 22:08
